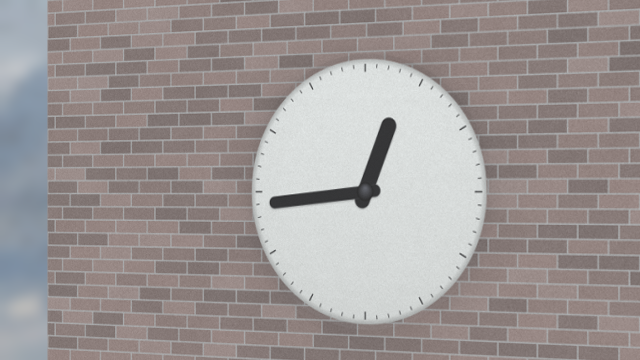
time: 12:44
